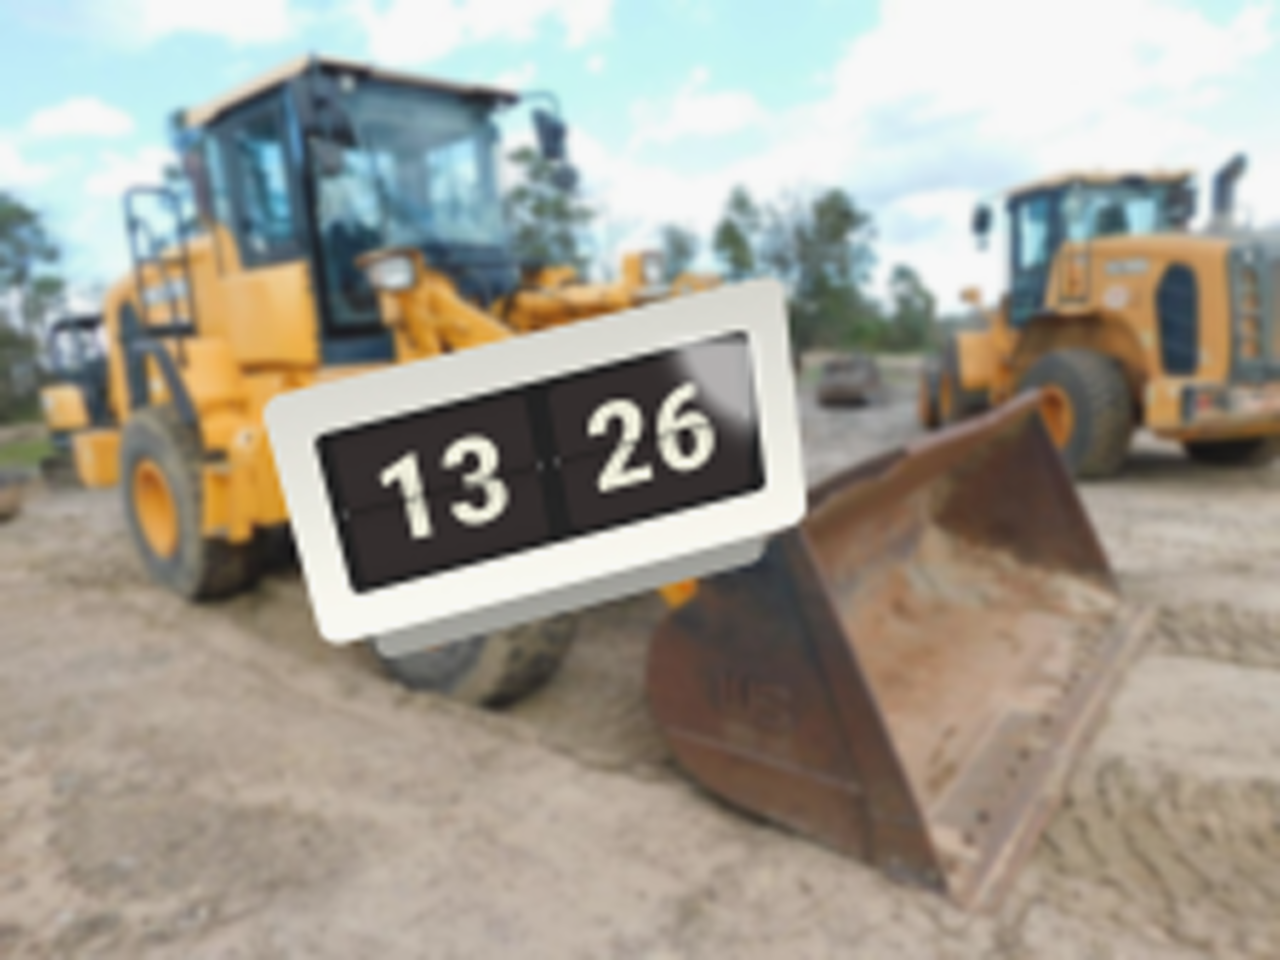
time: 13:26
